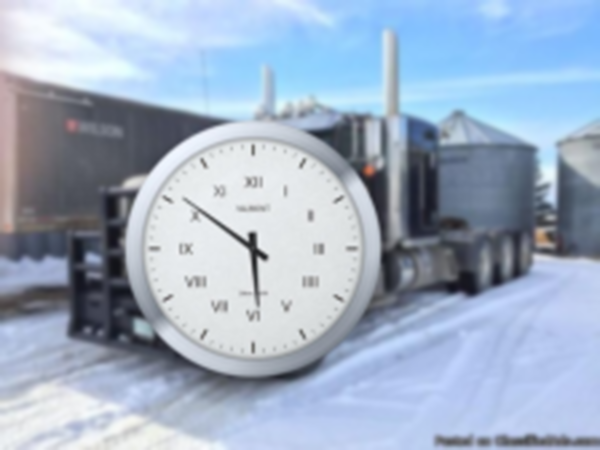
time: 5:51
